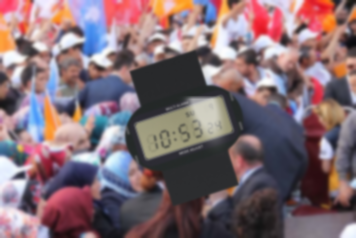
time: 10:53:24
